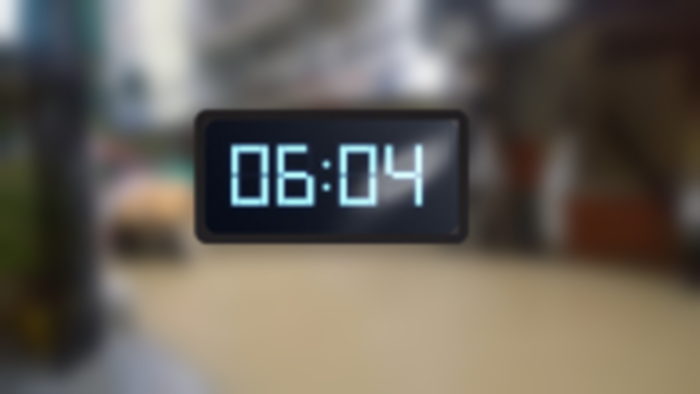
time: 6:04
